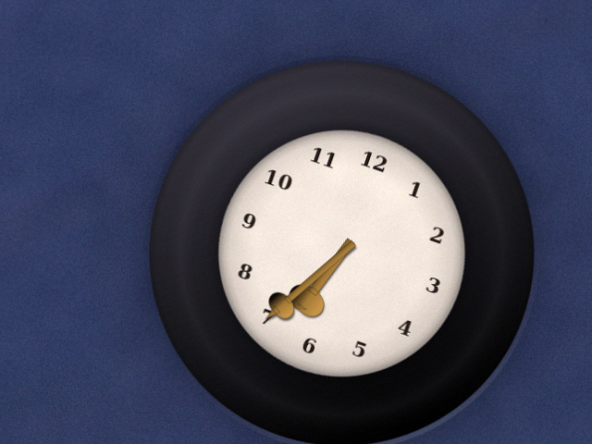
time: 6:35
